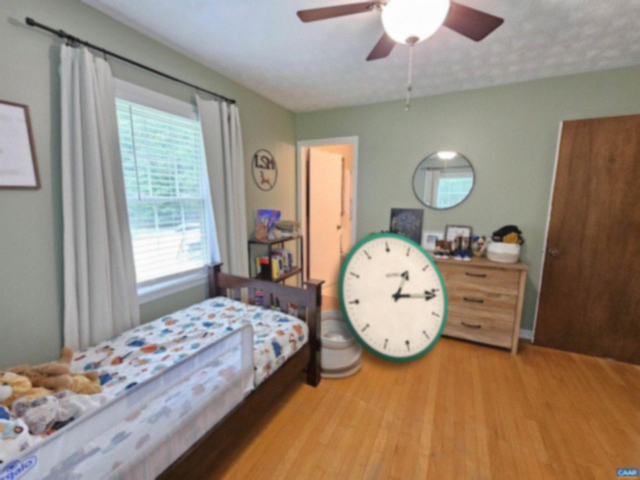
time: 1:16
